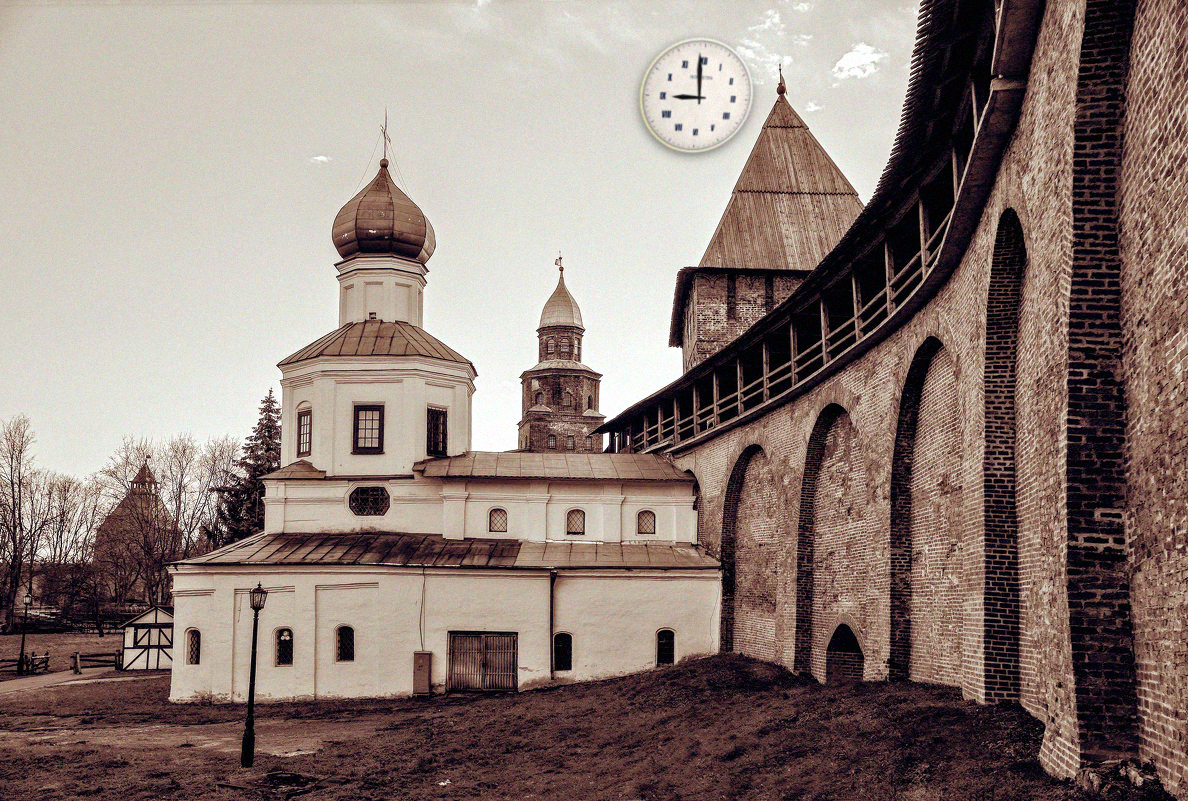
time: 8:59
